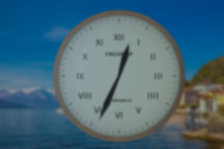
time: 12:34
